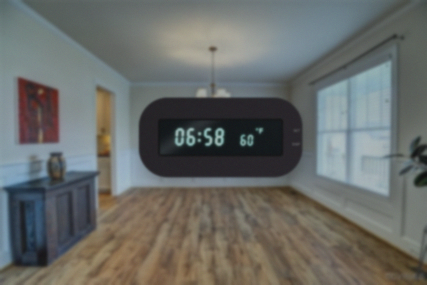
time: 6:58
